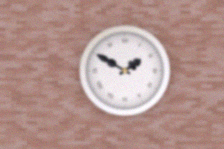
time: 1:50
